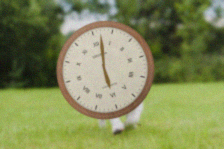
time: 6:02
